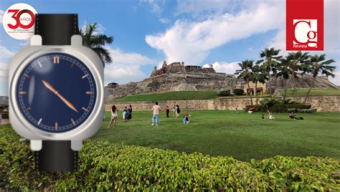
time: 10:22
